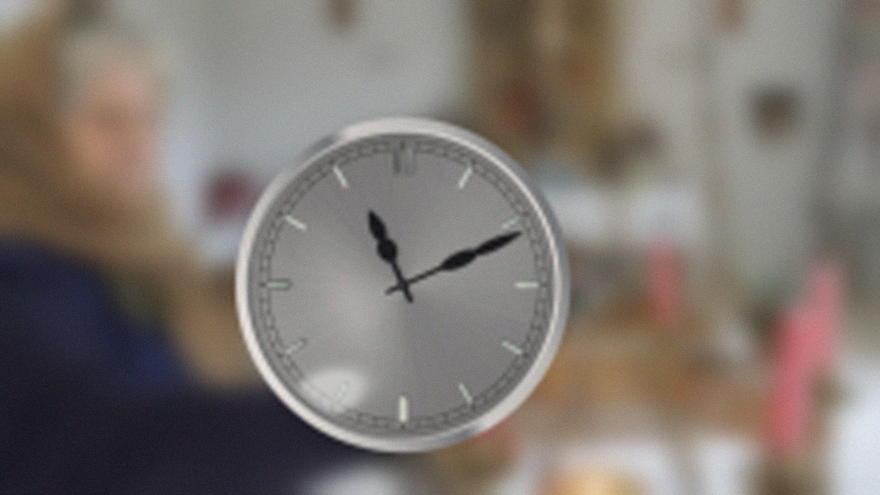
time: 11:11
